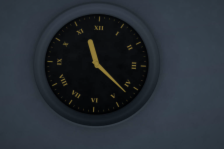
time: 11:22
